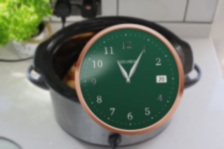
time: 11:05
